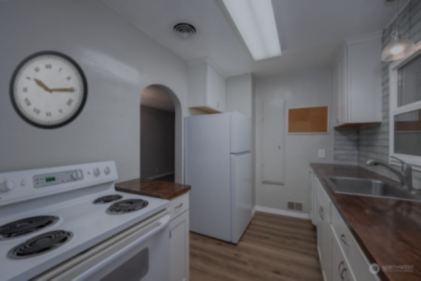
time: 10:15
